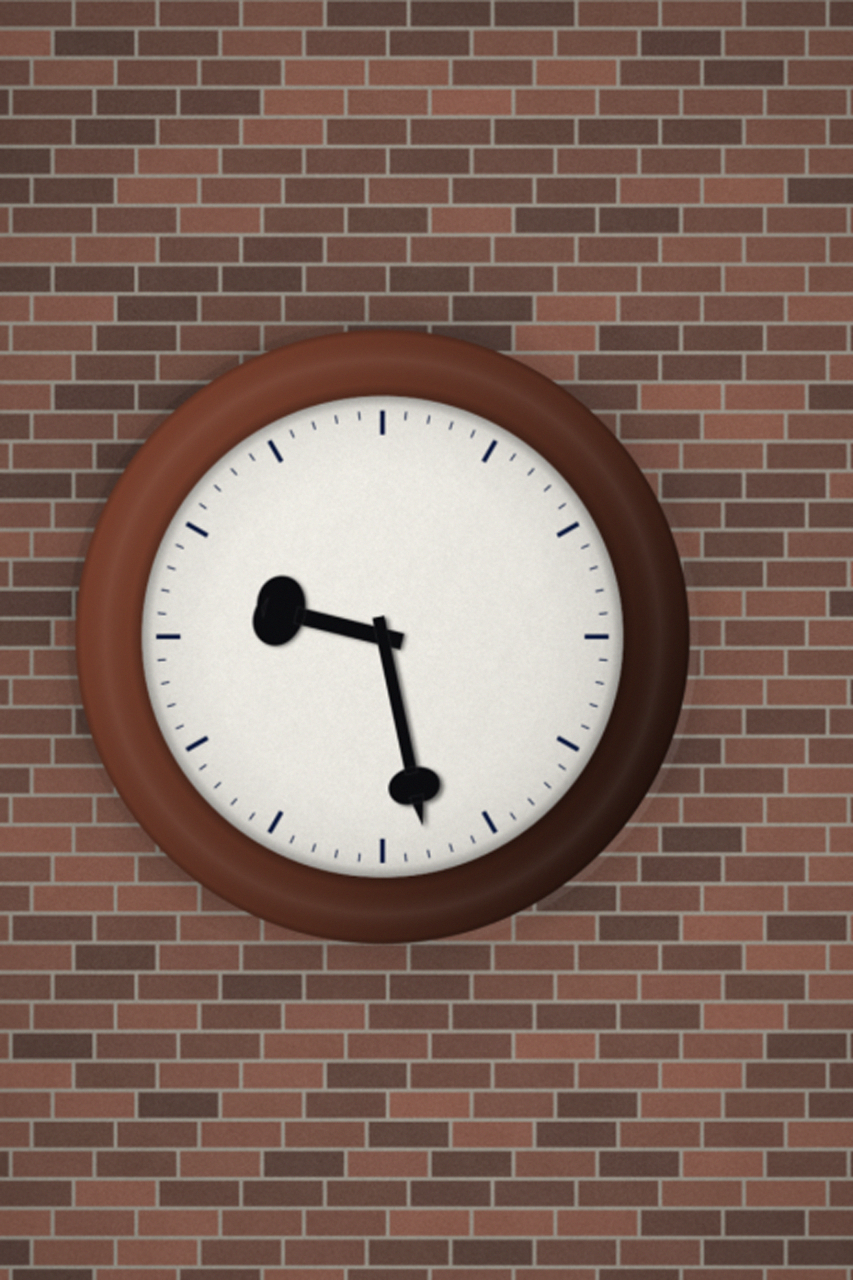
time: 9:28
